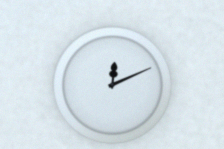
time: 12:11
